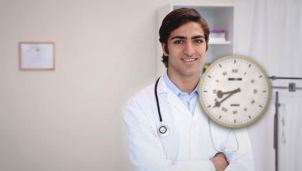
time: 8:39
